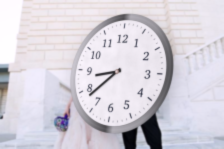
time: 8:38
